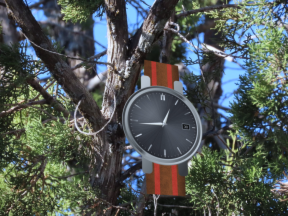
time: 12:44
